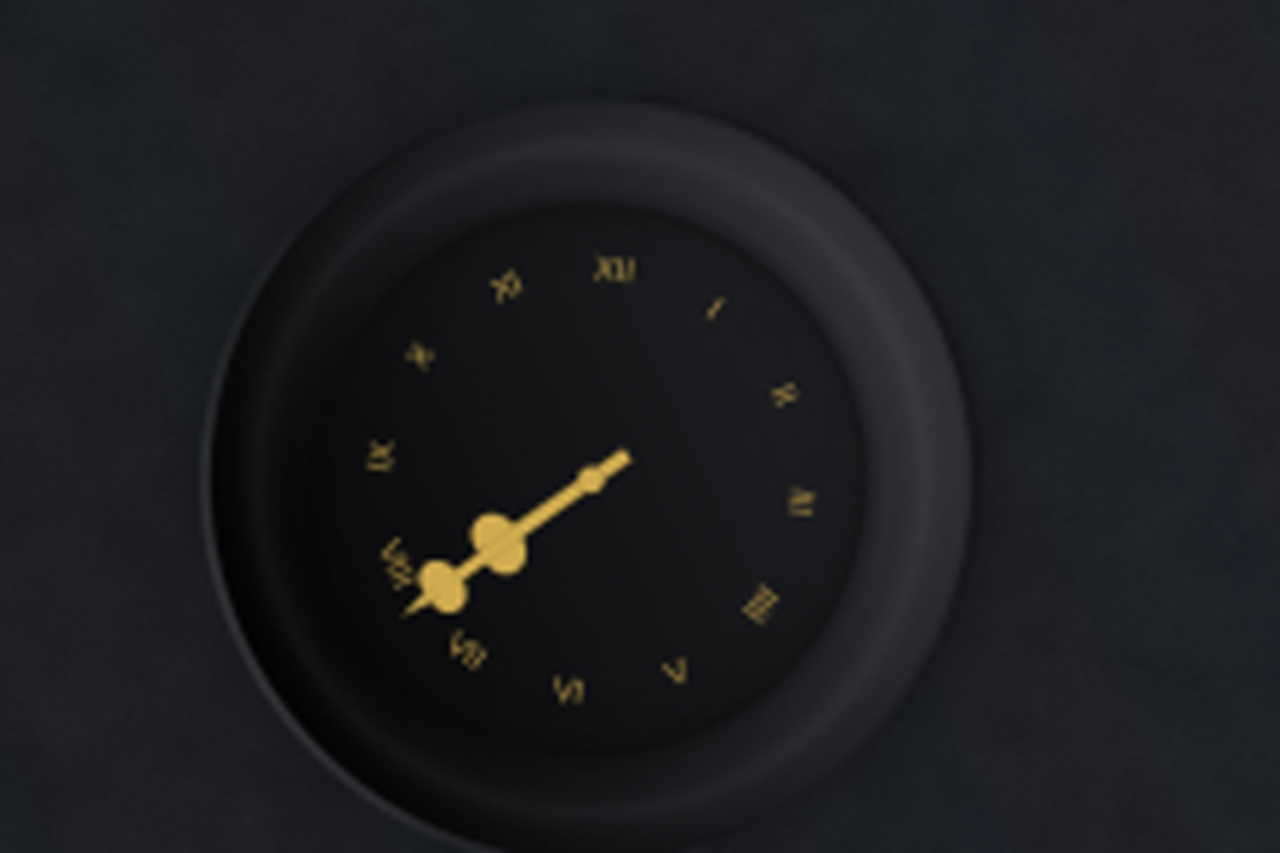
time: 7:38
